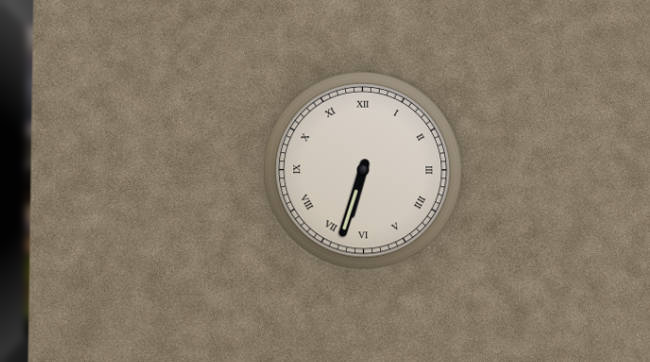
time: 6:33
